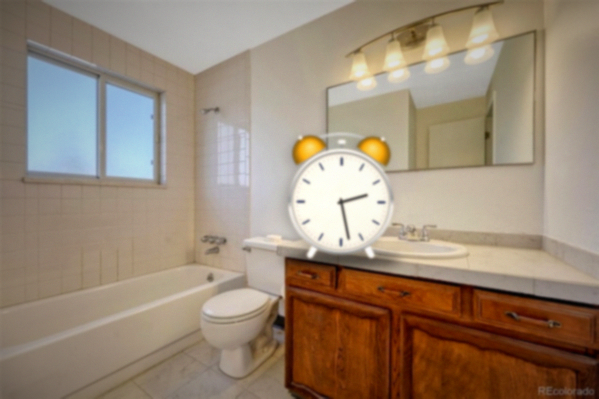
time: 2:28
